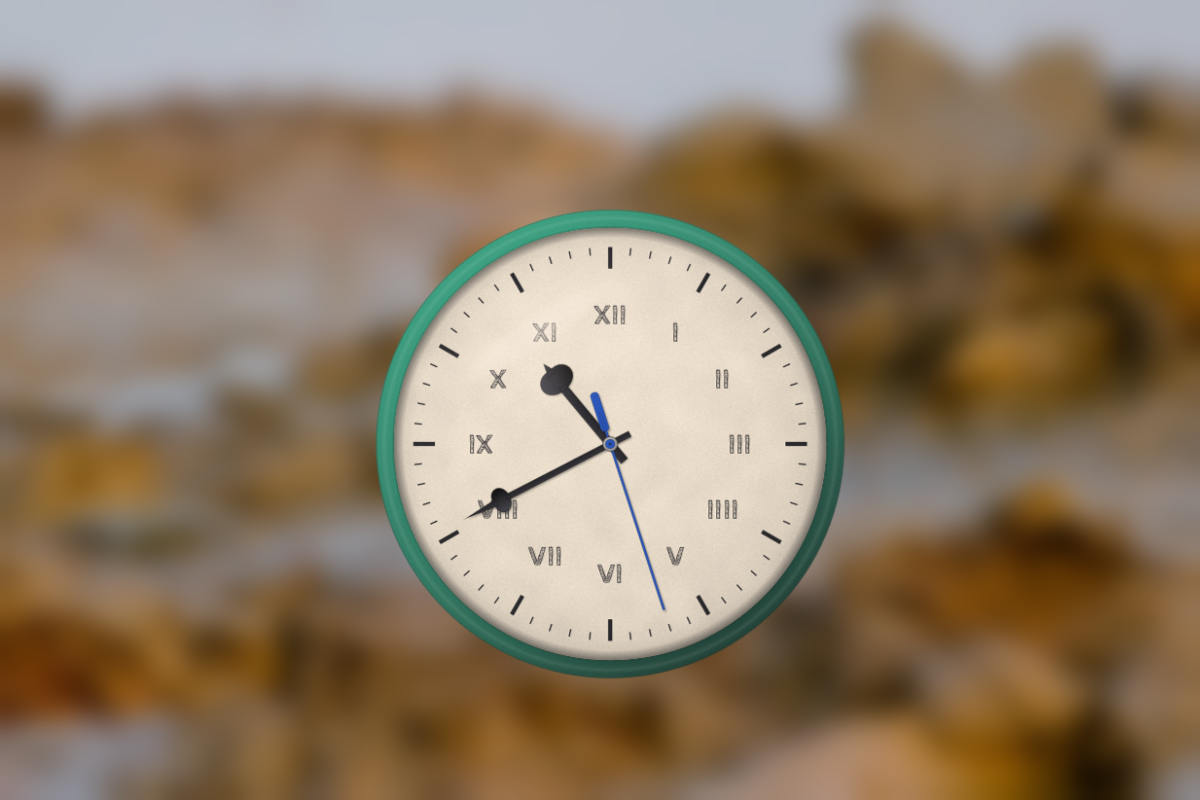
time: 10:40:27
